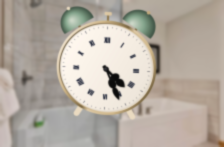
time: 4:26
